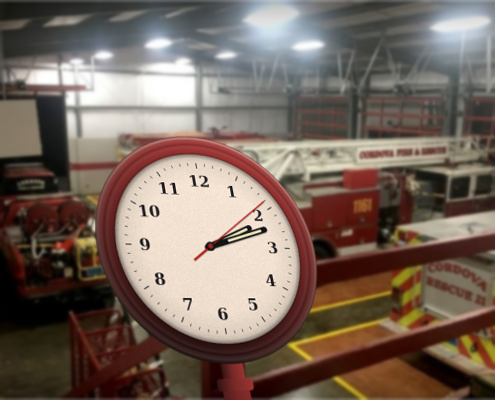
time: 2:12:09
